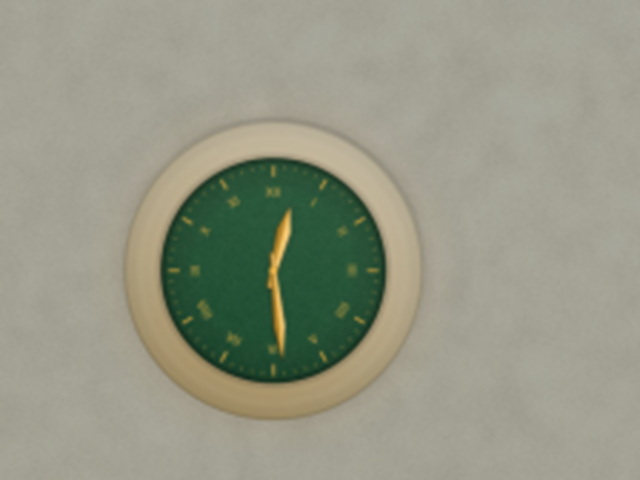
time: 12:29
